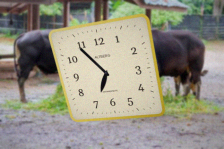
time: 6:54
